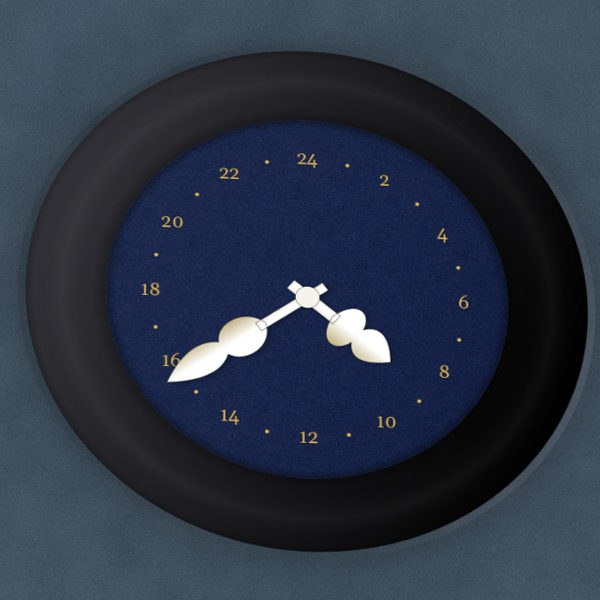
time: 8:39
